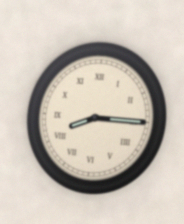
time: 8:15
